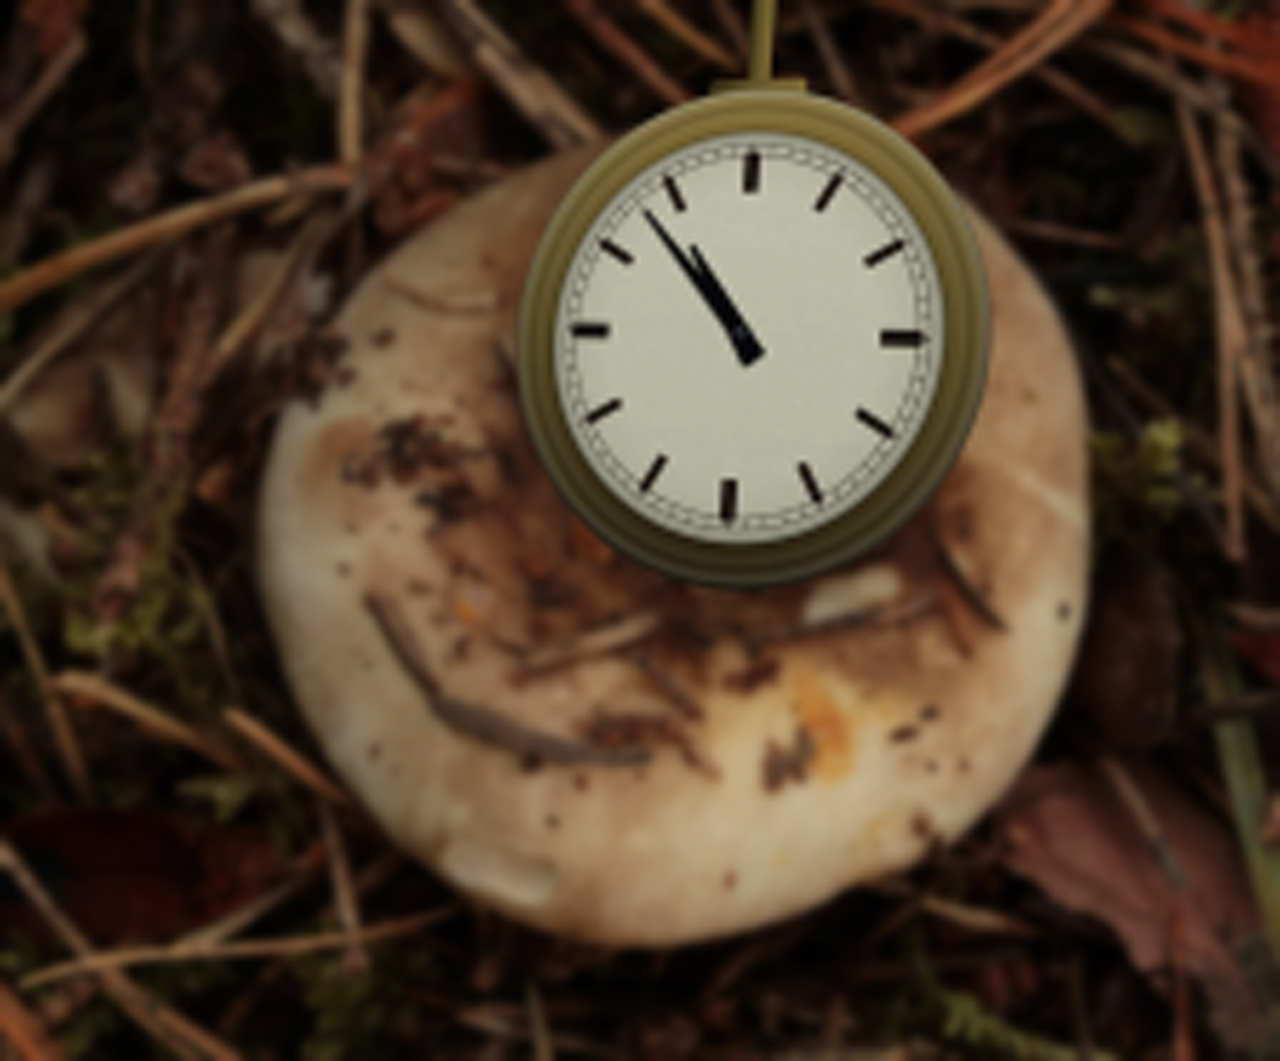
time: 10:53
